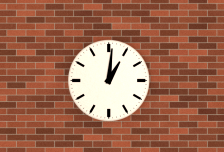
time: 1:01
